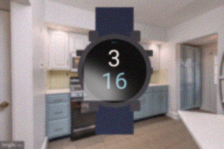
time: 3:16
